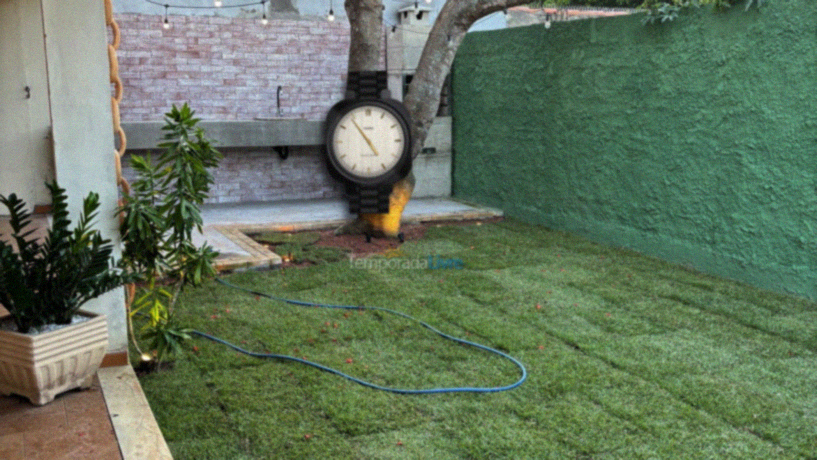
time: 4:54
